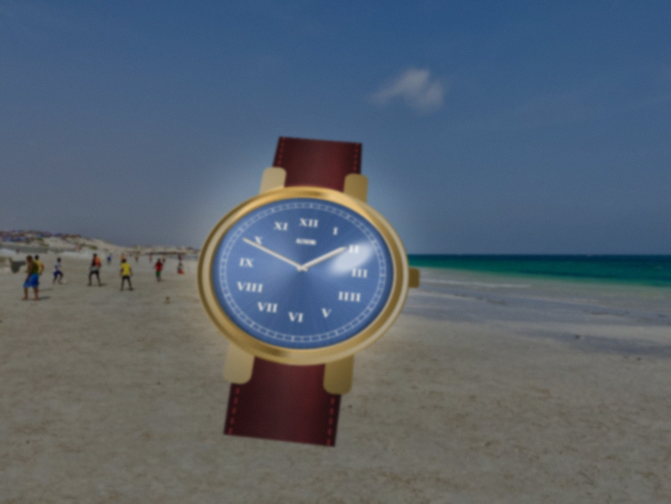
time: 1:49
